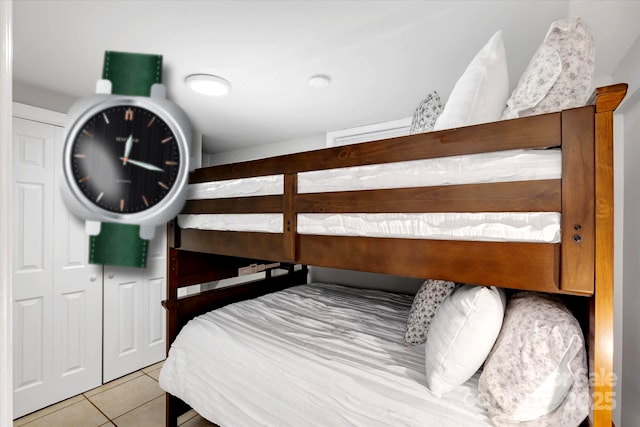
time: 12:17
